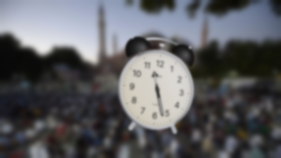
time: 11:27
